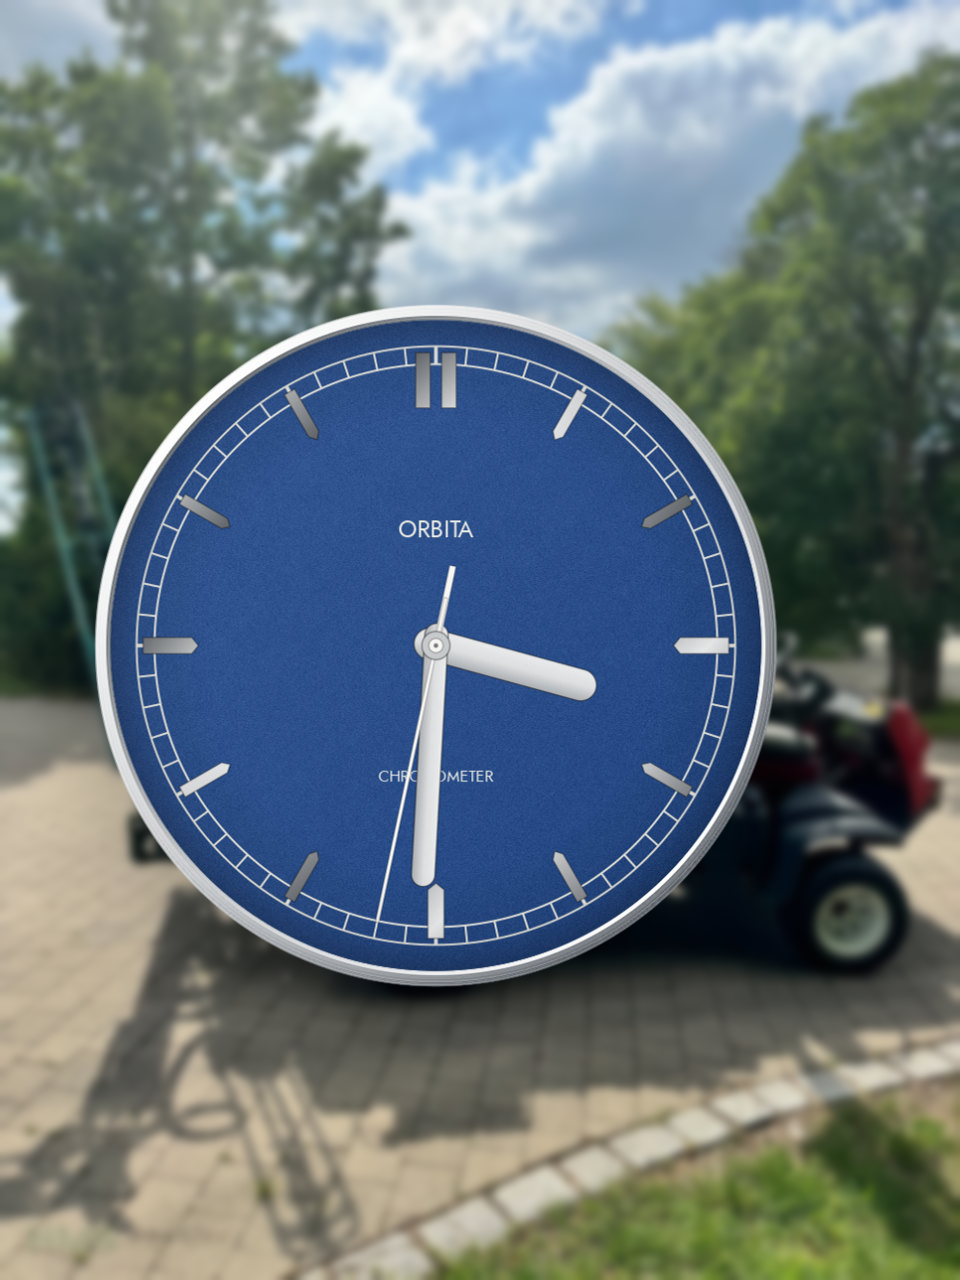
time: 3:30:32
